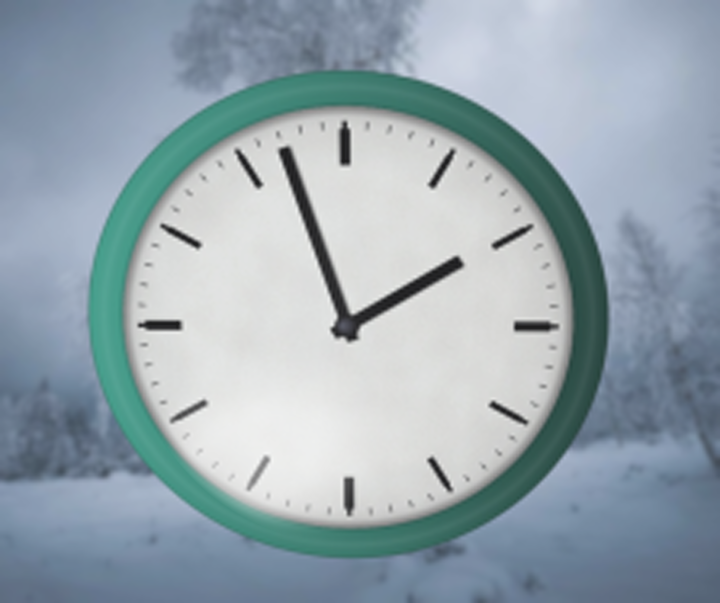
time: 1:57
